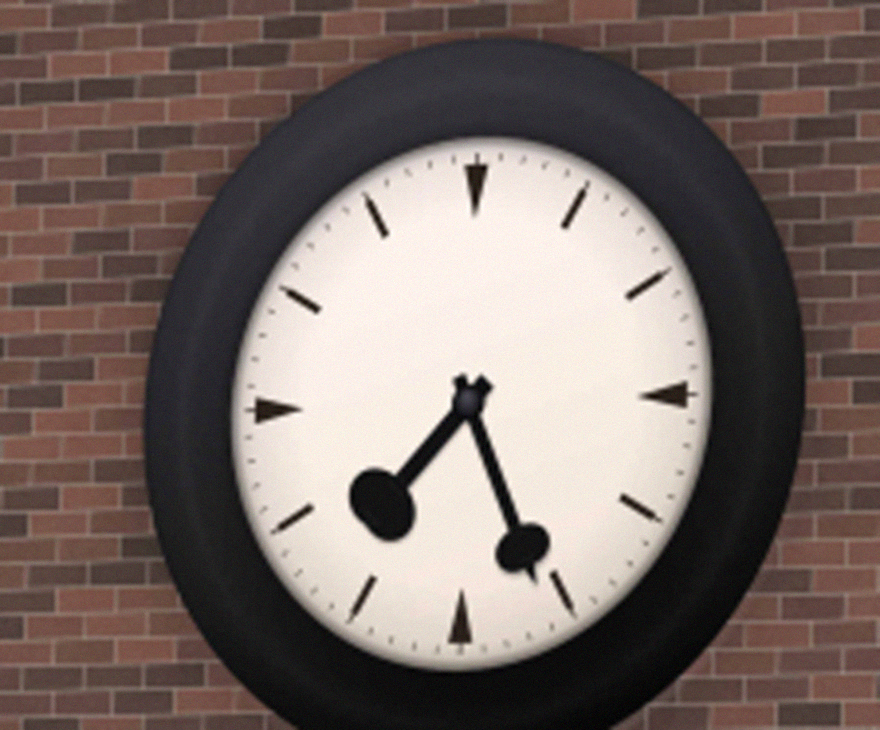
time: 7:26
